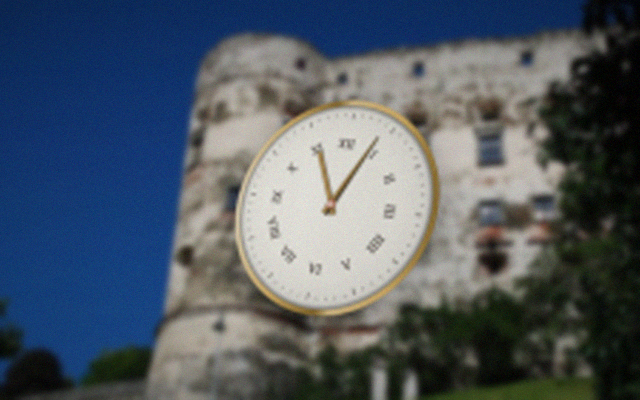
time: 11:04
